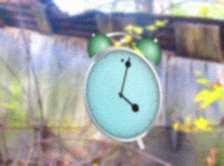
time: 4:02
